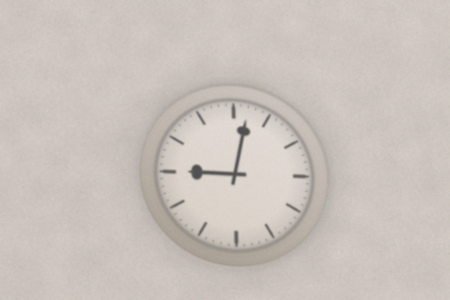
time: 9:02
